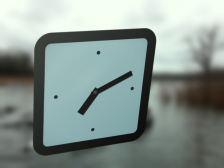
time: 7:11
